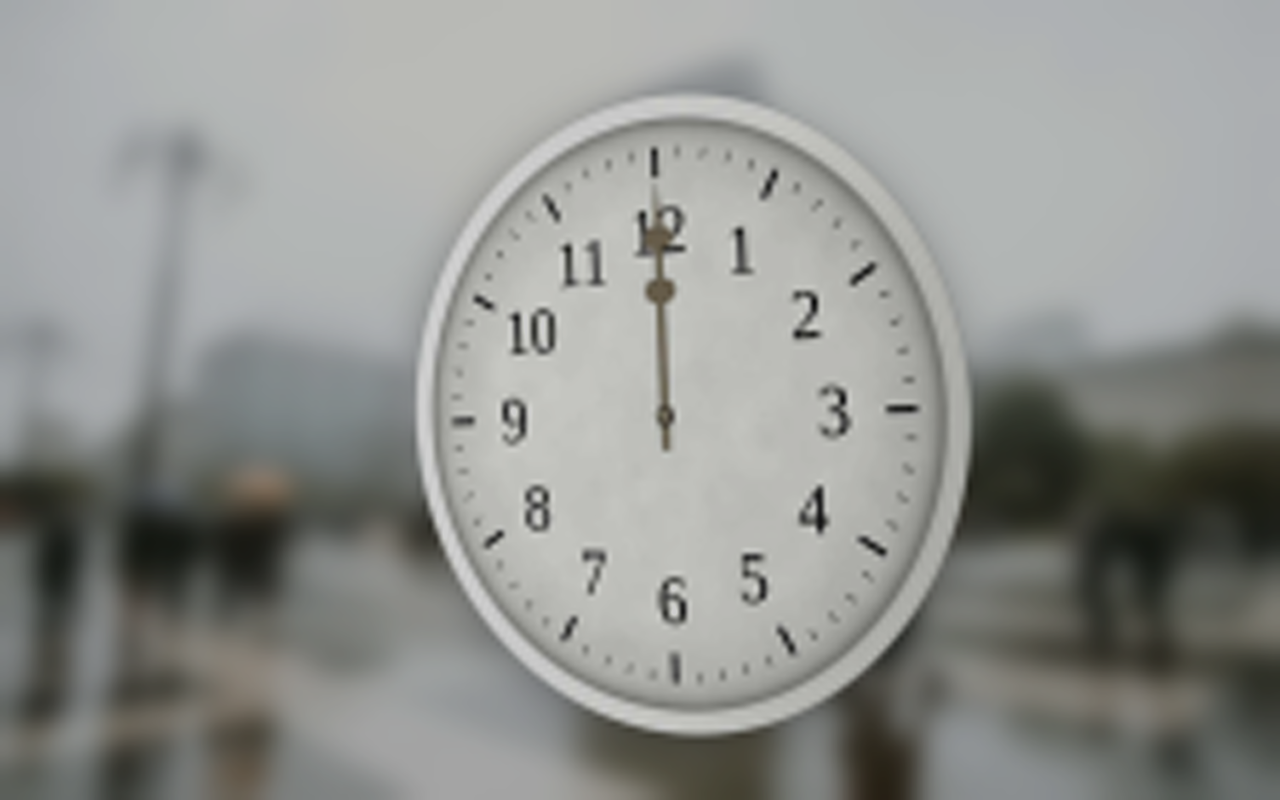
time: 12:00
